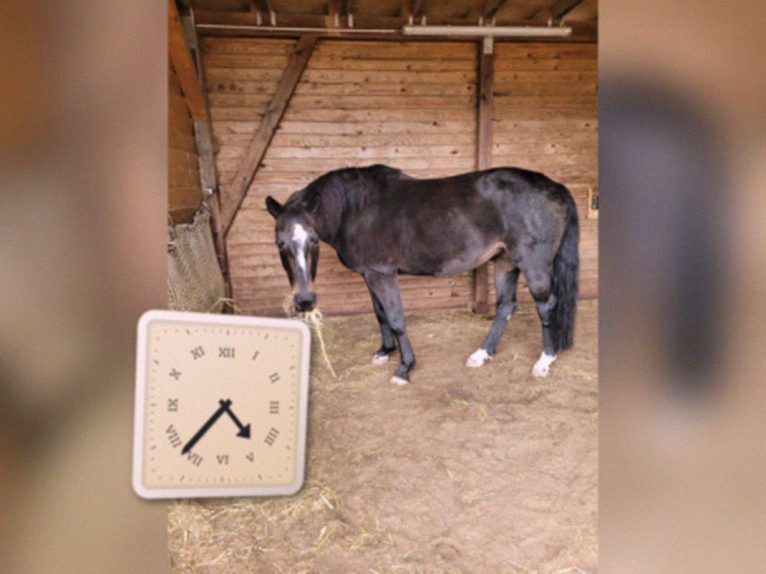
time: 4:37
